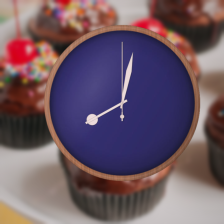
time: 8:02:00
